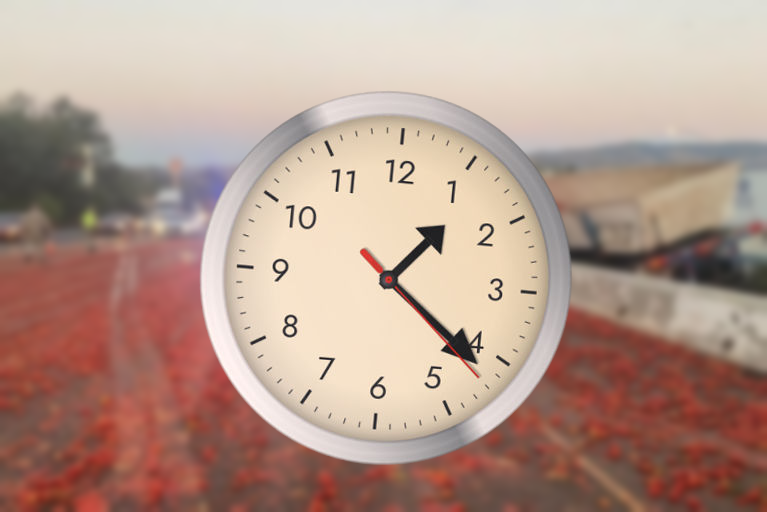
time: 1:21:22
